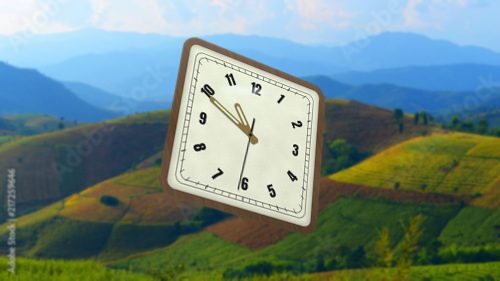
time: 10:49:31
